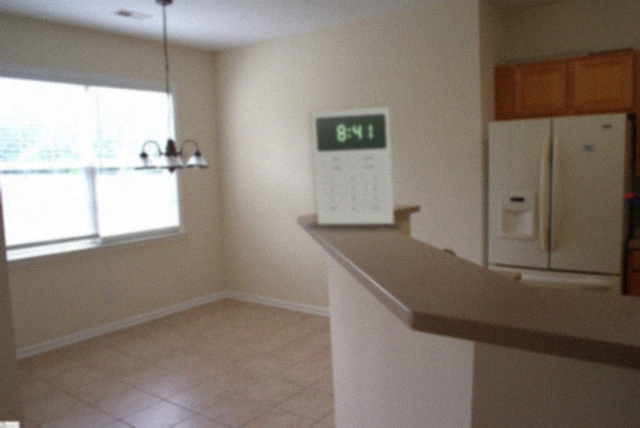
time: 8:41
